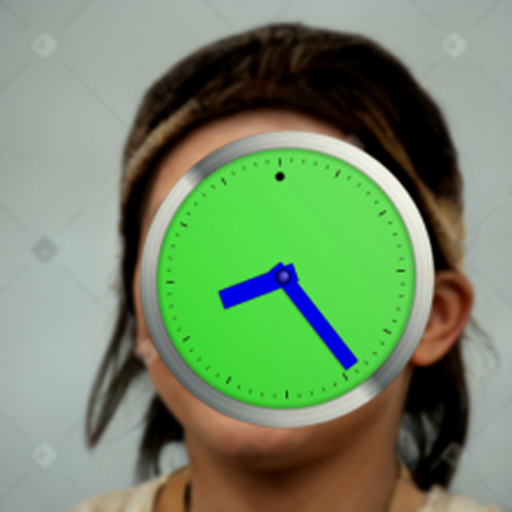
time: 8:24
